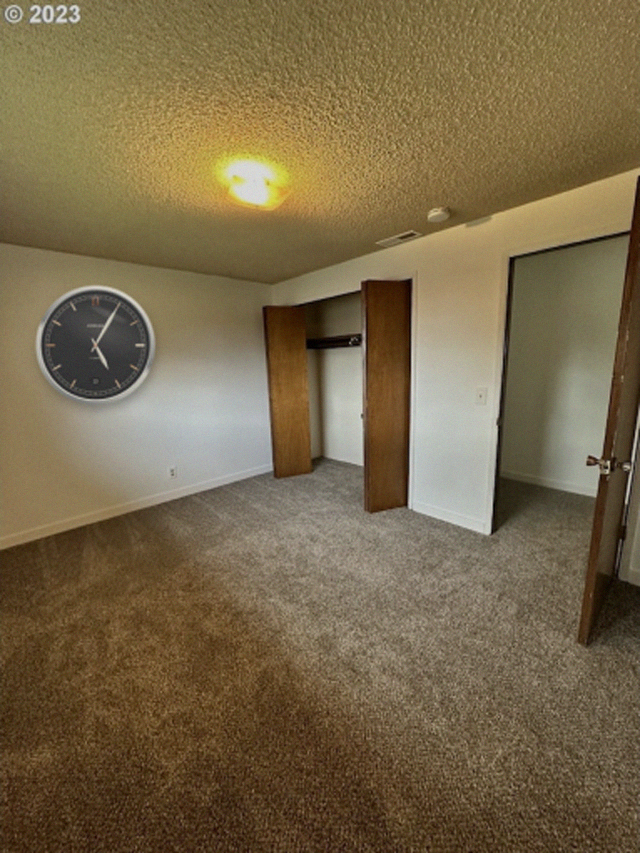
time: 5:05
